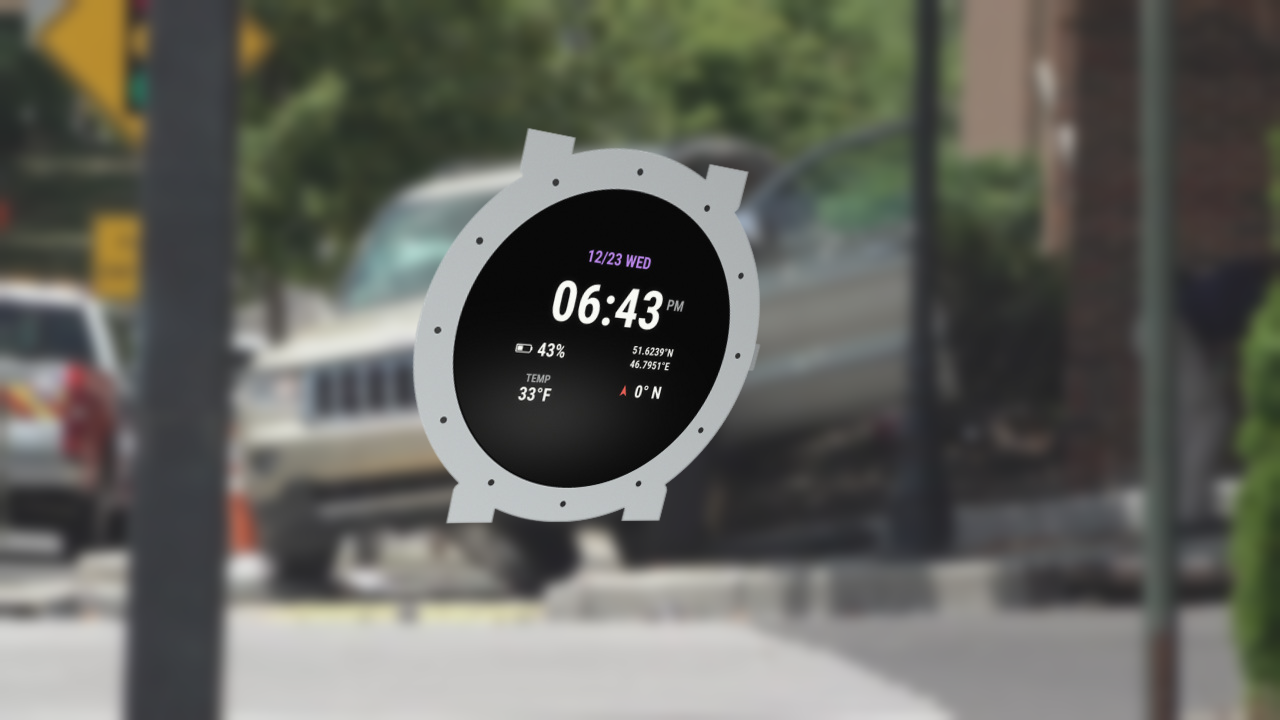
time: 6:43
